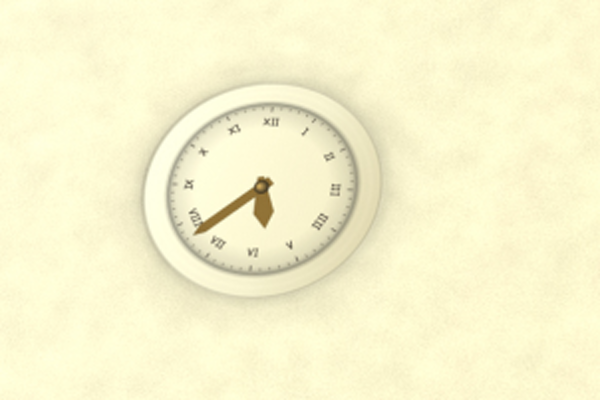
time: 5:38
